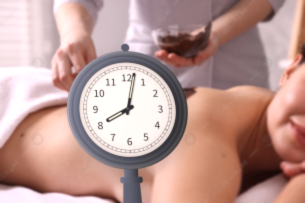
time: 8:02
